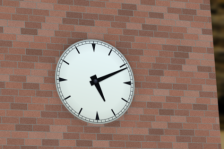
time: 5:11
